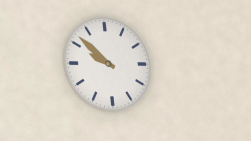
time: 9:52
